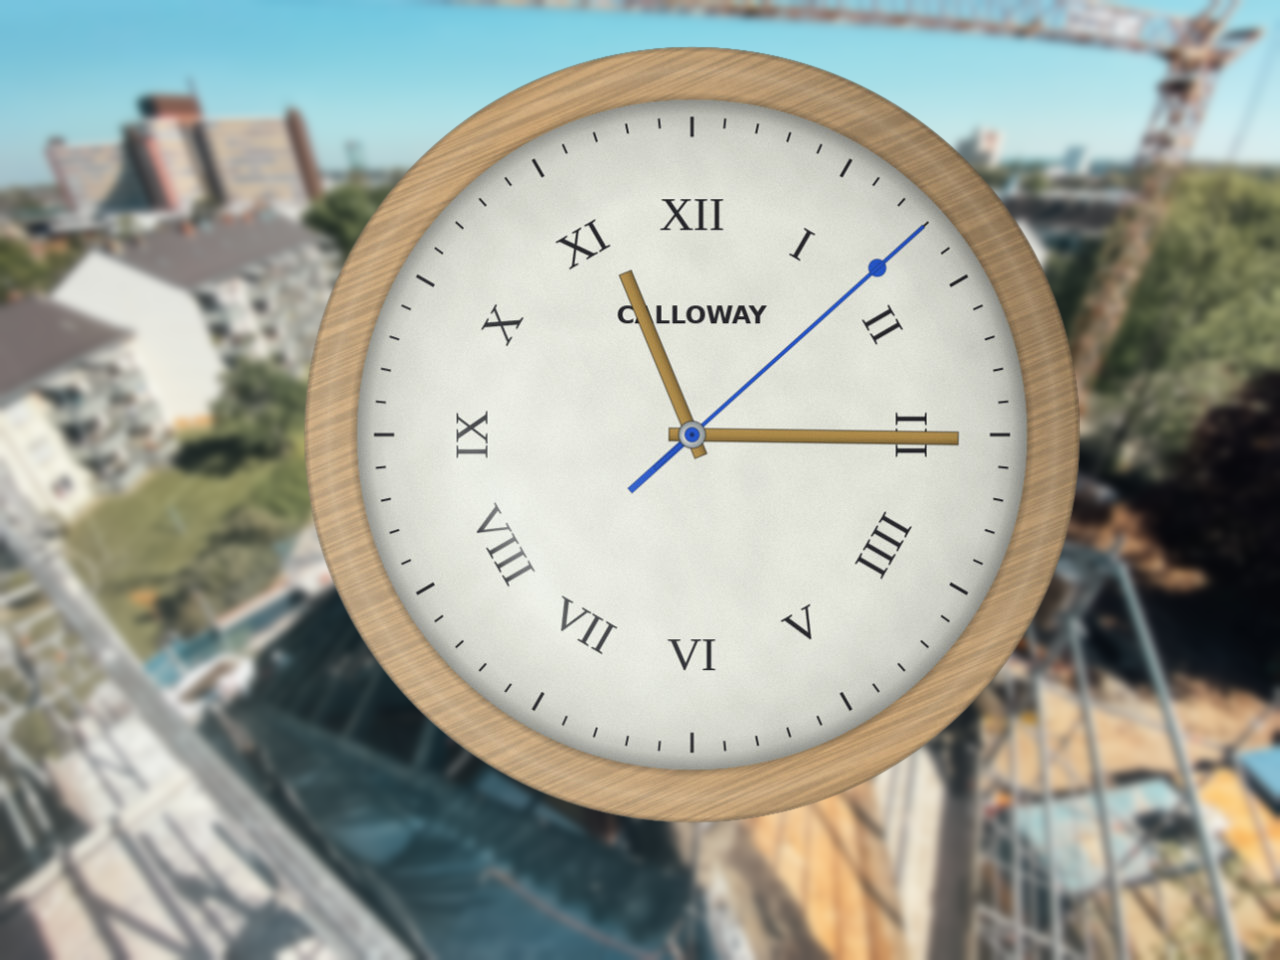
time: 11:15:08
